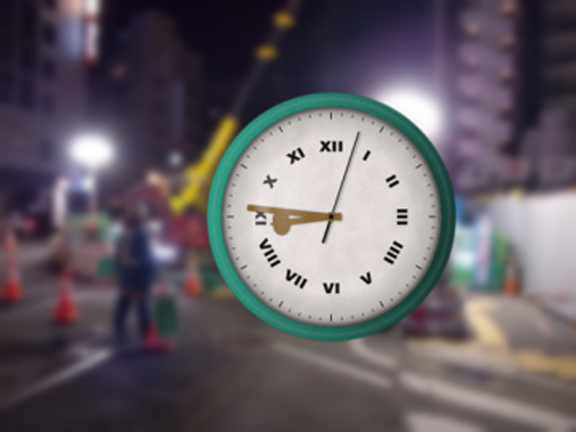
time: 8:46:03
